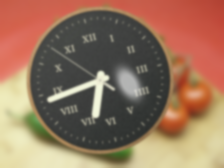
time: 6:43:53
